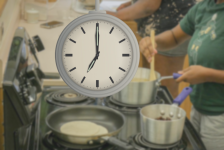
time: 7:00
